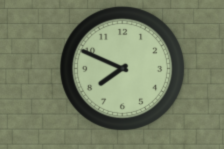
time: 7:49
